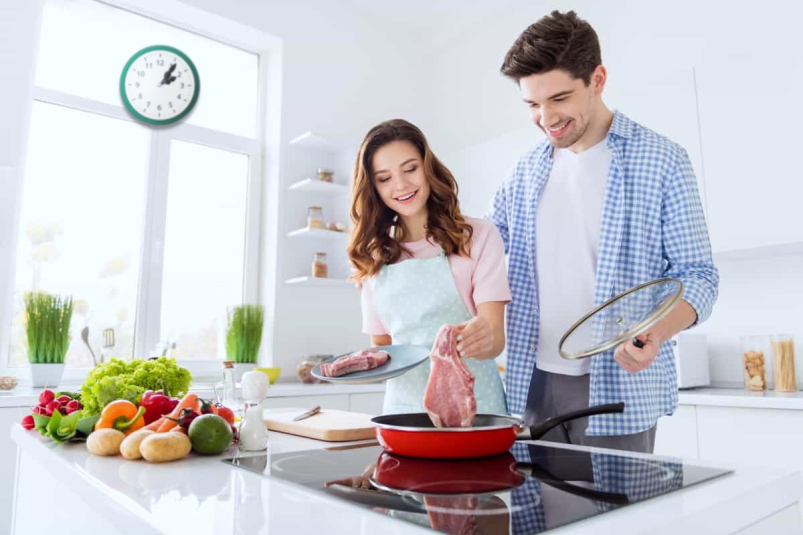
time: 2:06
